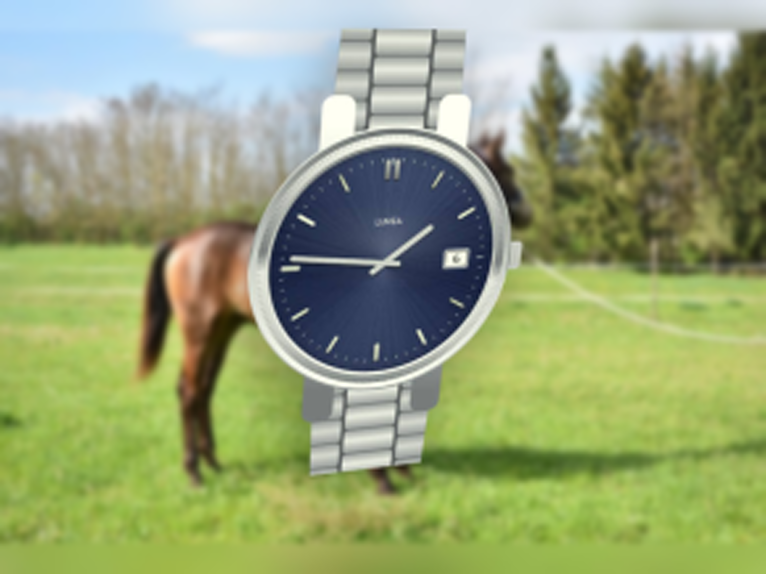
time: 1:46
